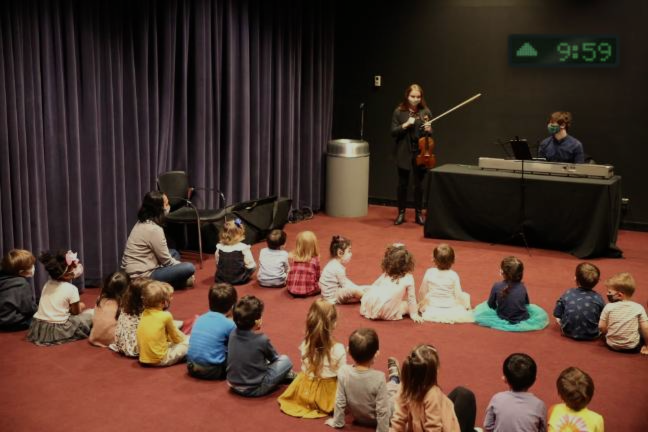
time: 9:59
